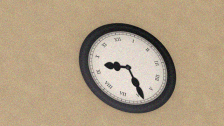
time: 9:29
